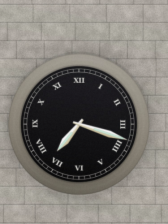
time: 7:18
